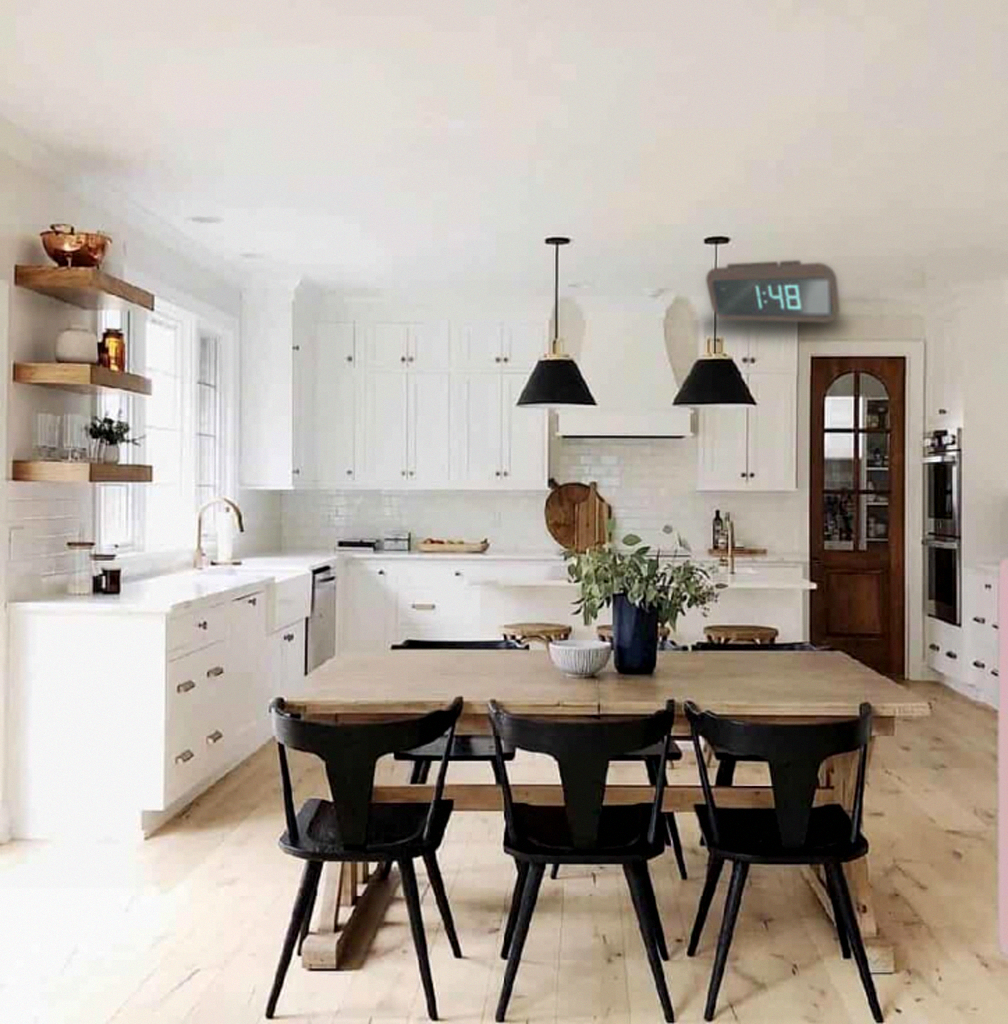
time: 1:48
